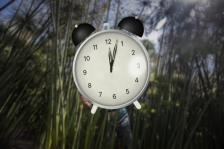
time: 12:03
